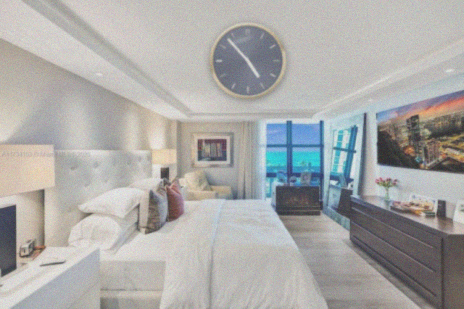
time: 4:53
